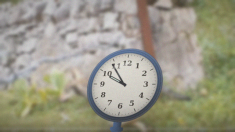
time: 9:54
